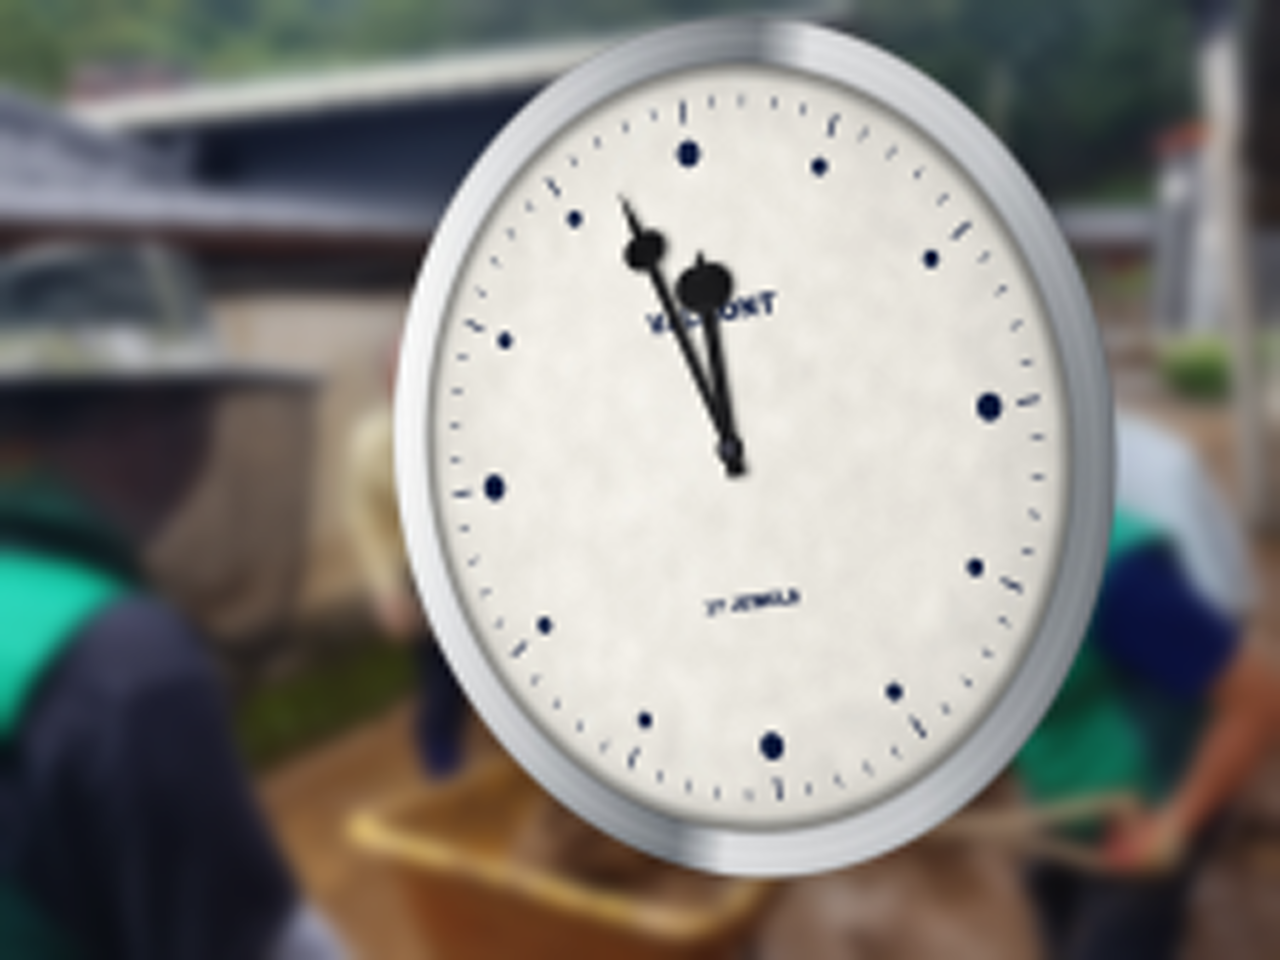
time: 11:57
